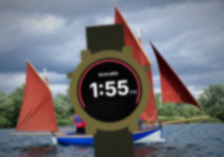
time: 1:55
